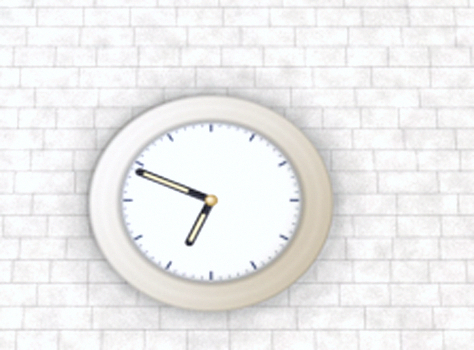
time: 6:49
